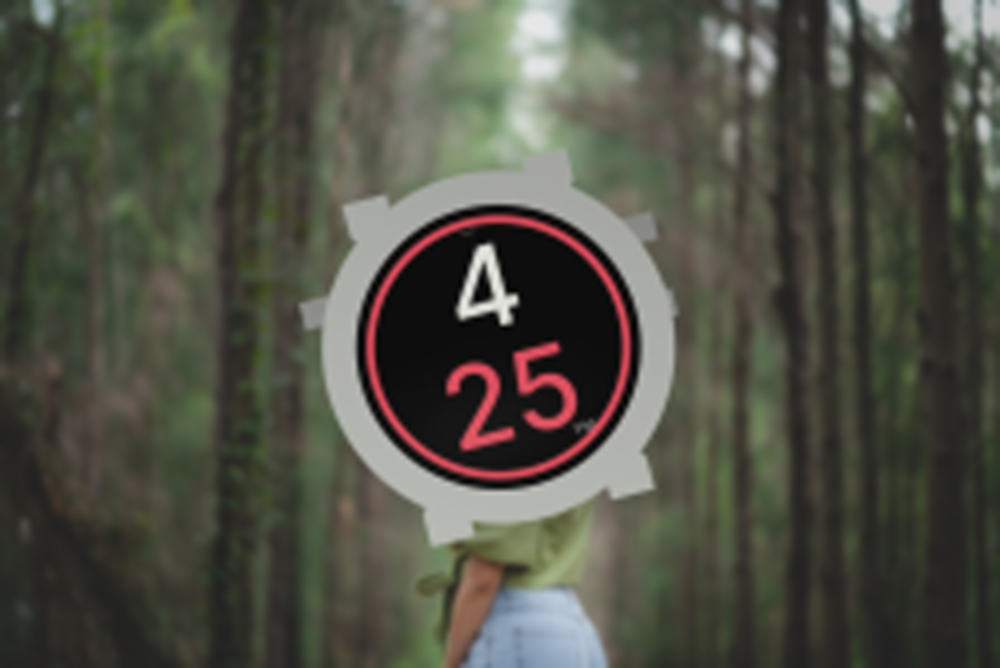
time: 4:25
